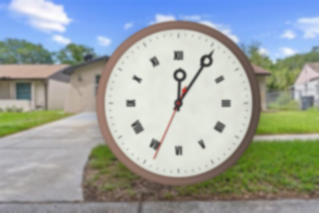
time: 12:05:34
